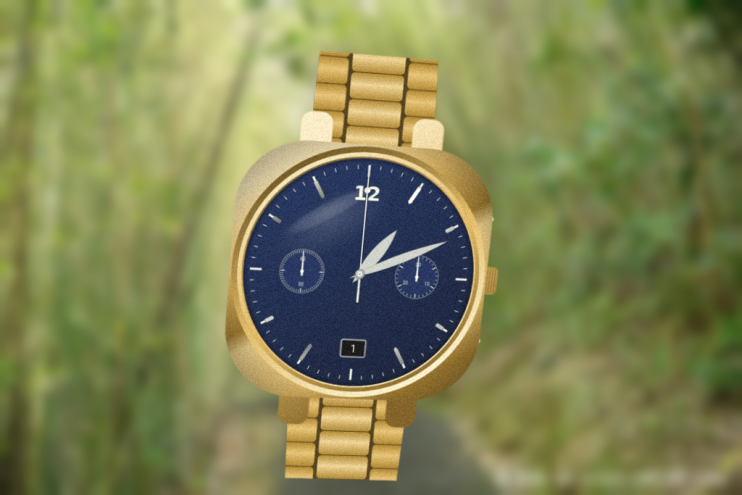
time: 1:11
